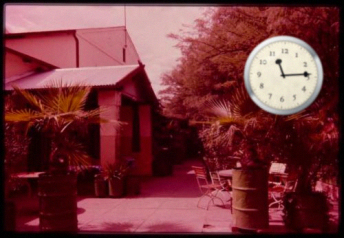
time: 11:14
